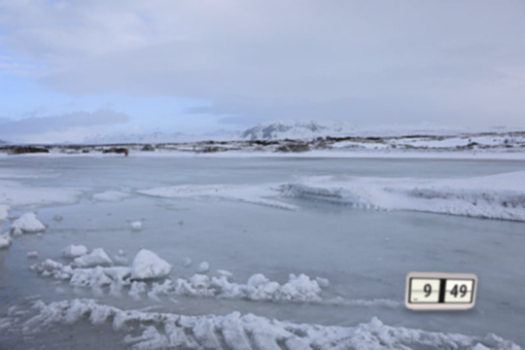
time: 9:49
